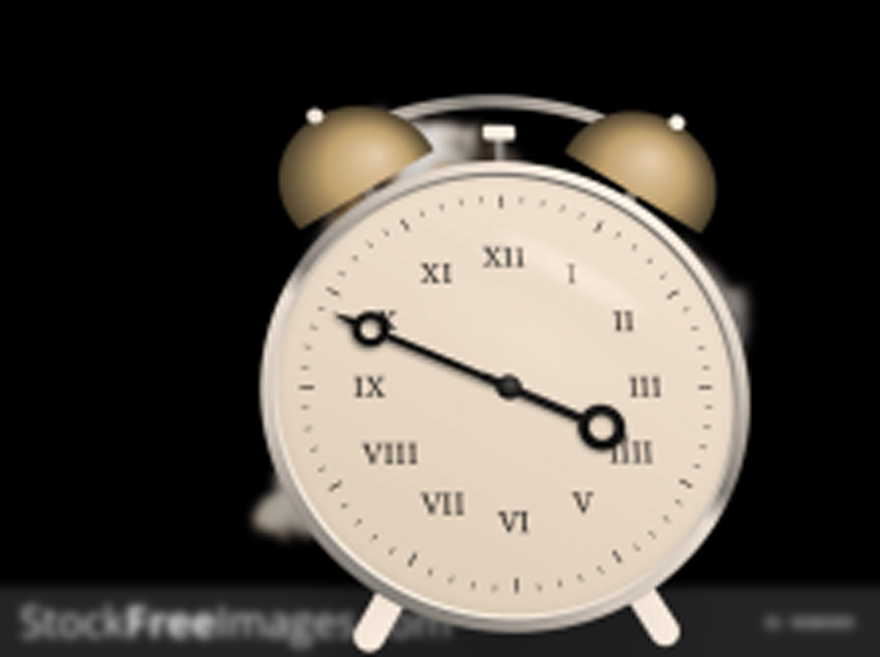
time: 3:49
